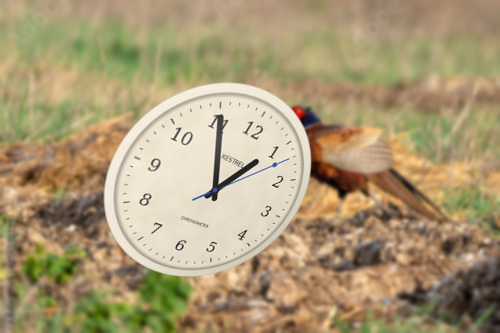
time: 12:55:07
